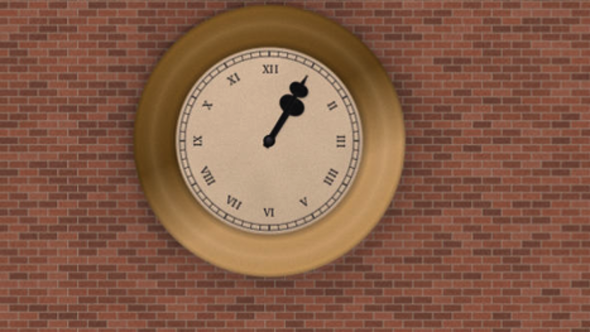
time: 1:05
